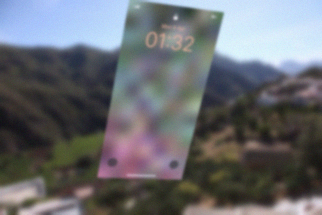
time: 1:32
